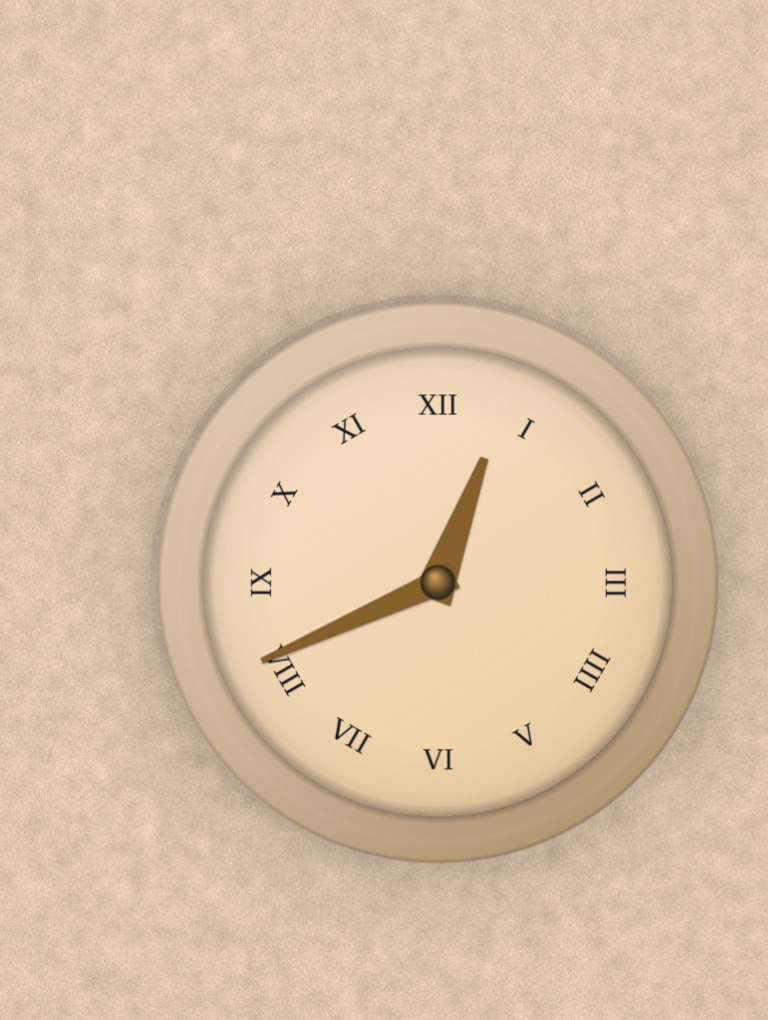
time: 12:41
